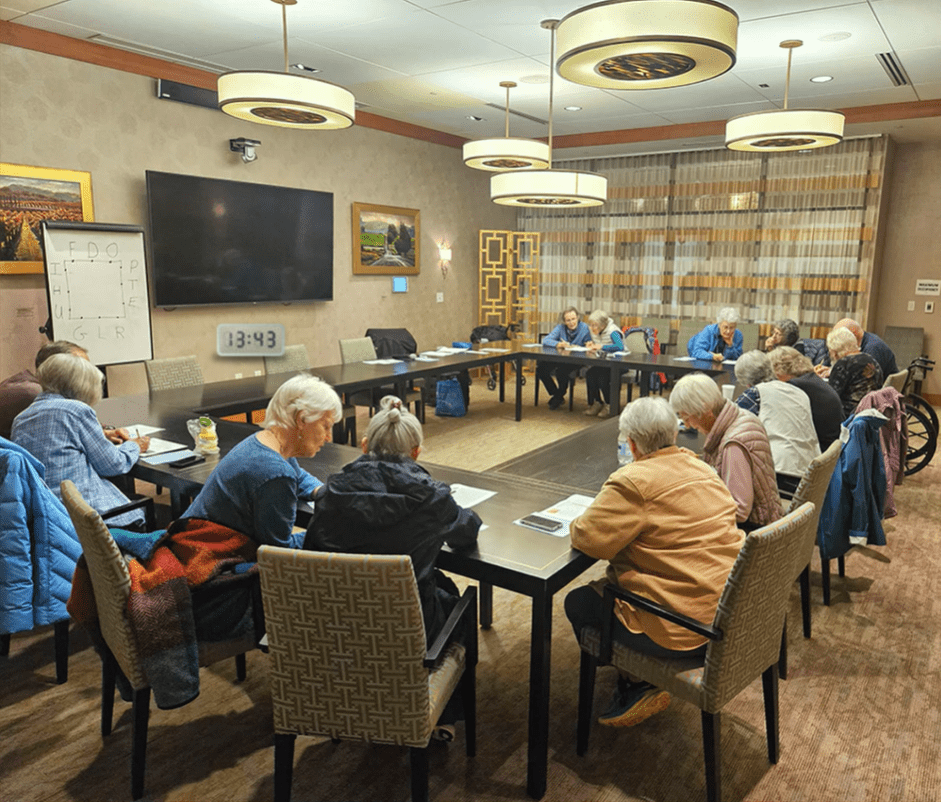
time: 13:43
